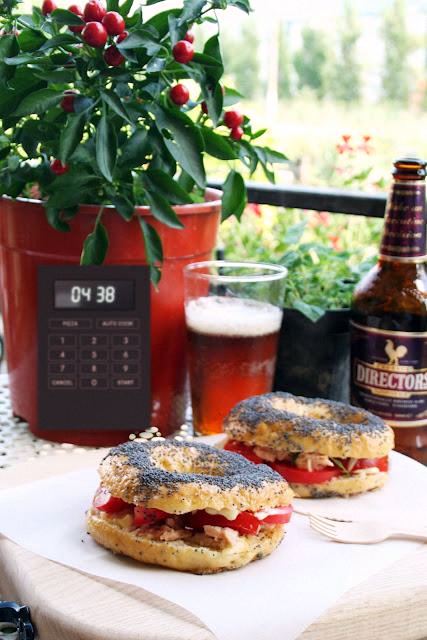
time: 4:38
